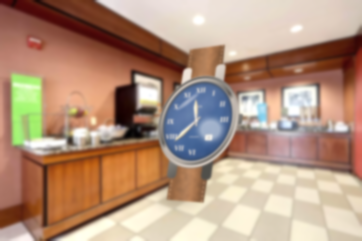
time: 11:38
